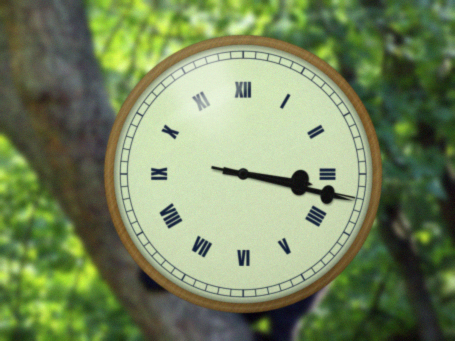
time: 3:17:17
